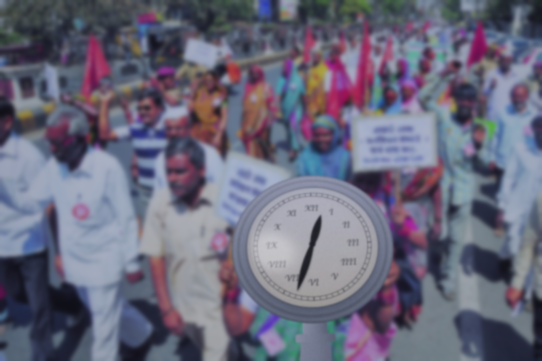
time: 12:33
